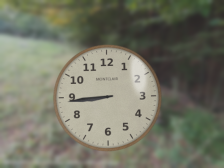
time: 8:44
